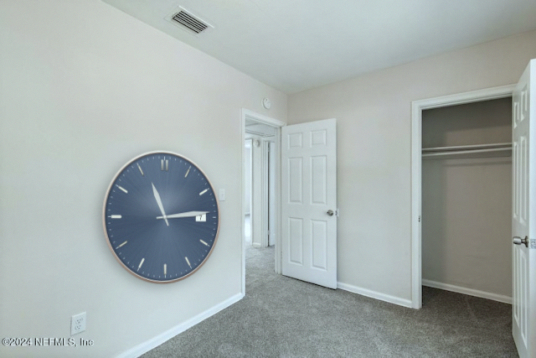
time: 11:14
